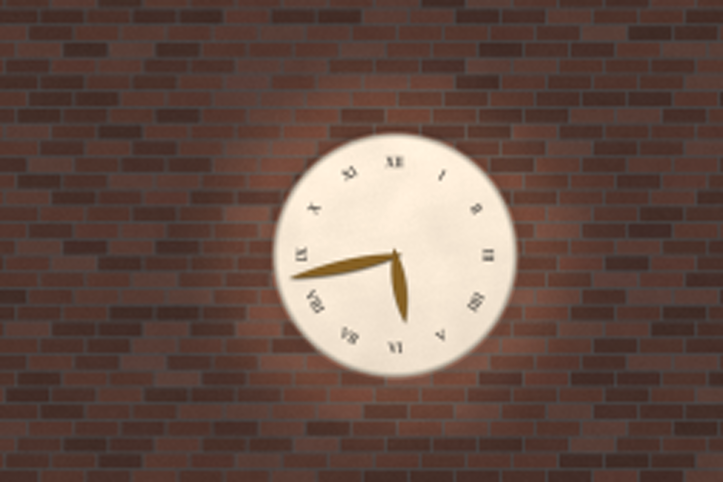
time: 5:43
